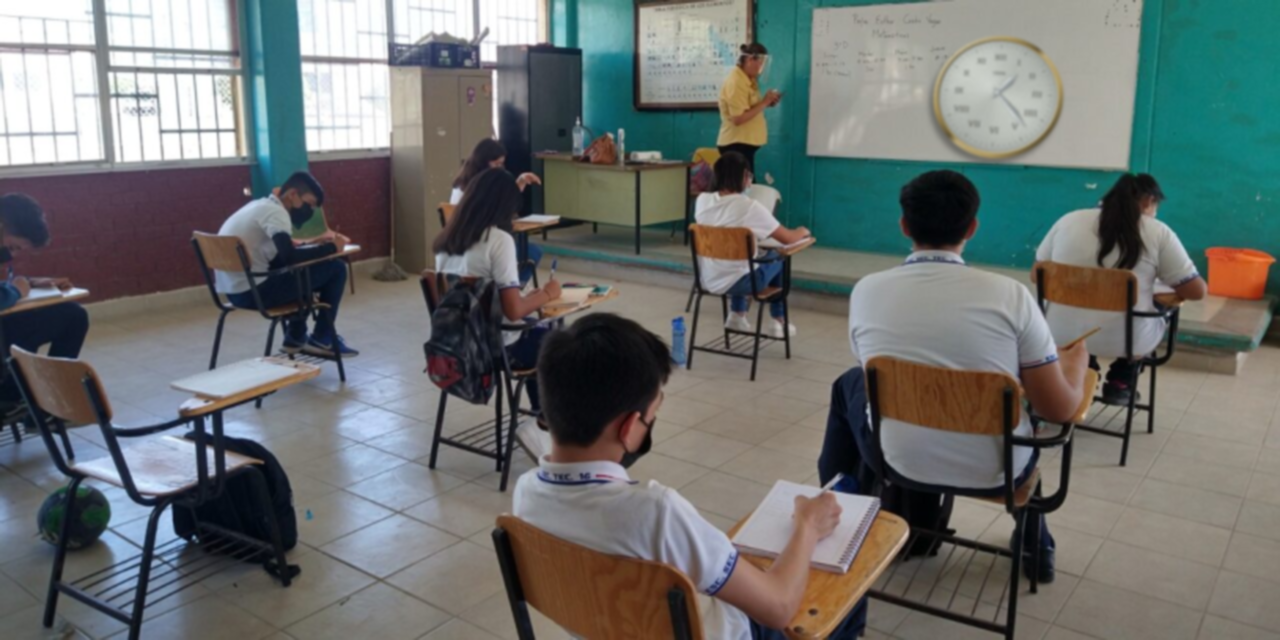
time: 1:23
